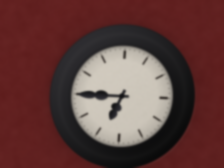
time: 6:45
